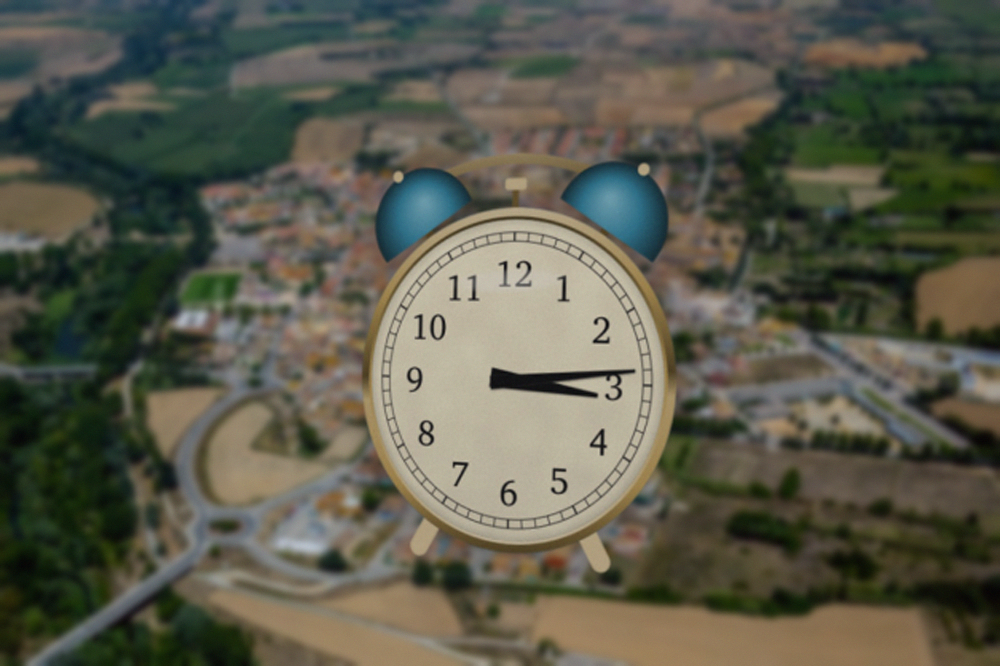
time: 3:14
